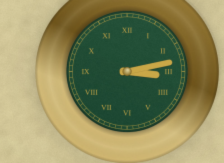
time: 3:13
